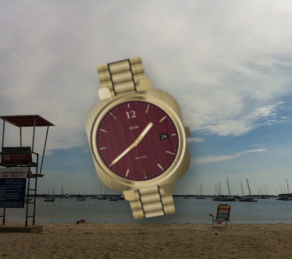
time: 1:40
